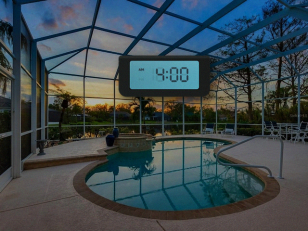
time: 4:00
